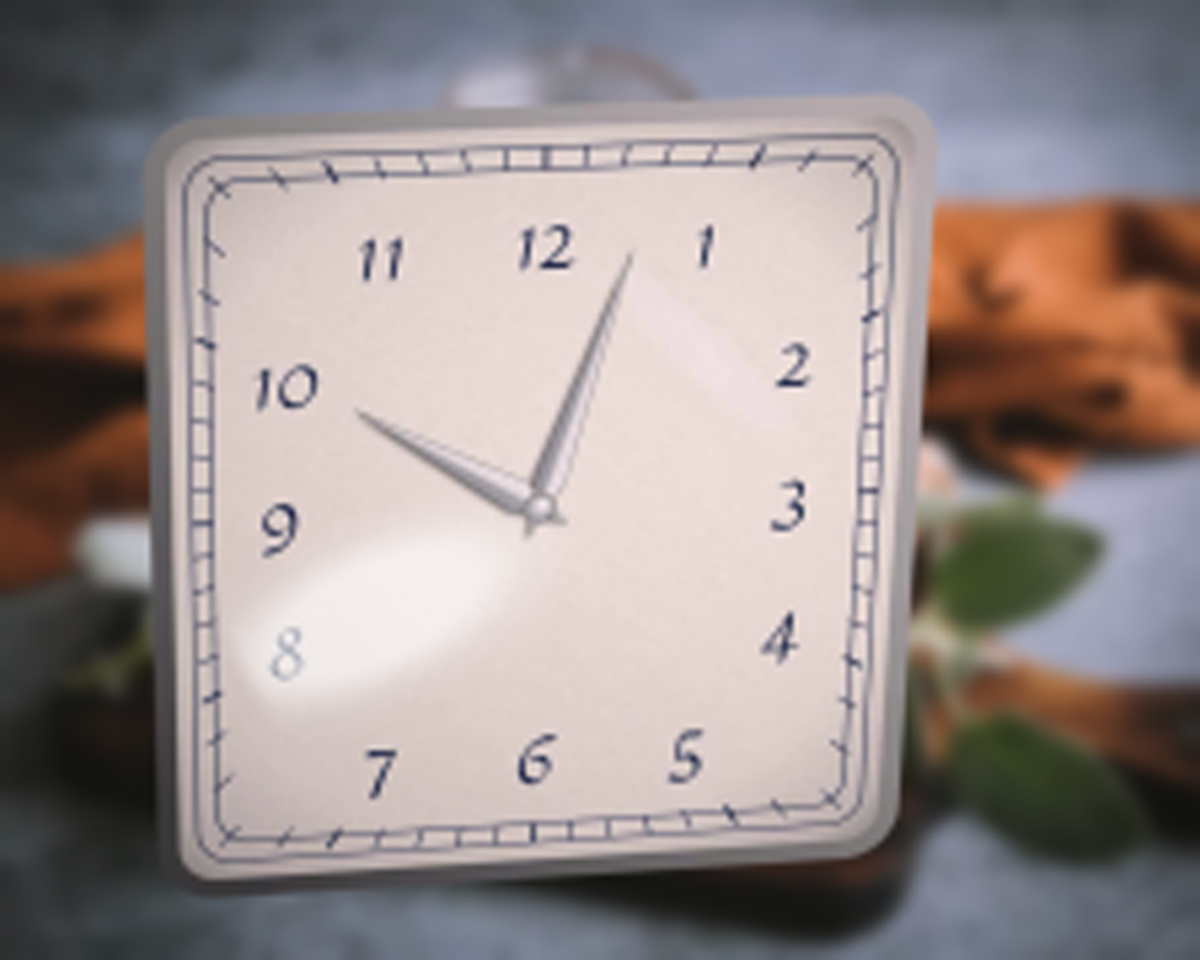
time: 10:03
